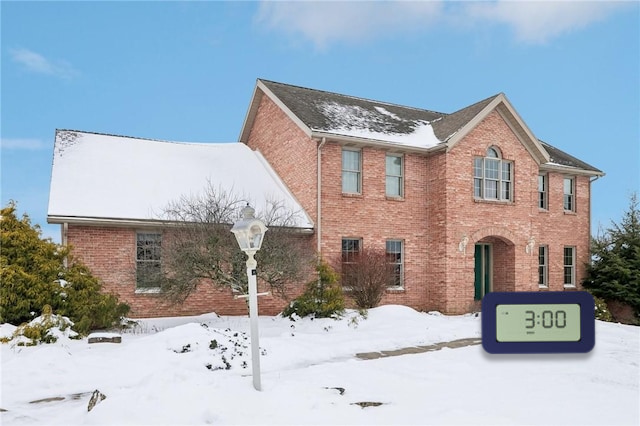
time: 3:00
